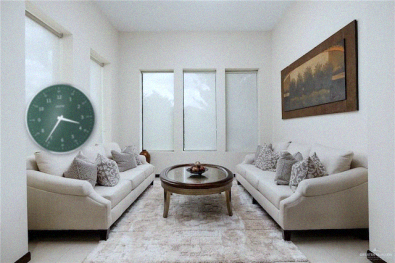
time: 3:36
